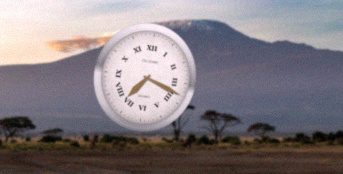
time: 7:18
